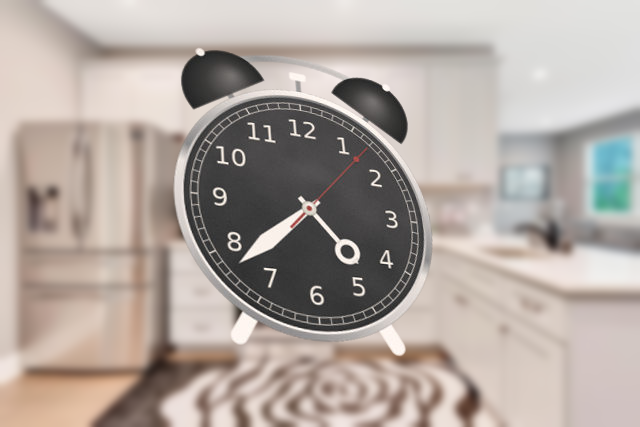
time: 4:38:07
